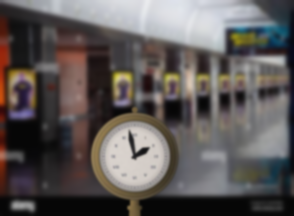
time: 1:58
